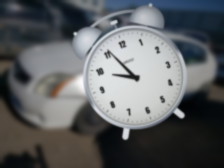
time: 9:56
